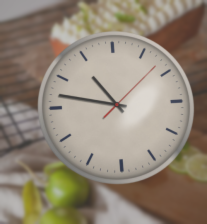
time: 10:47:08
